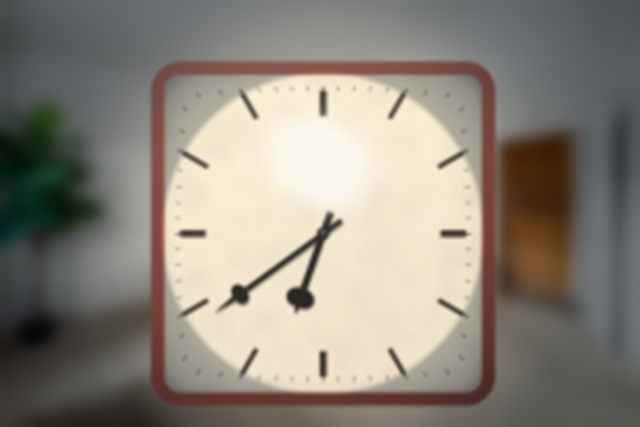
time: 6:39
